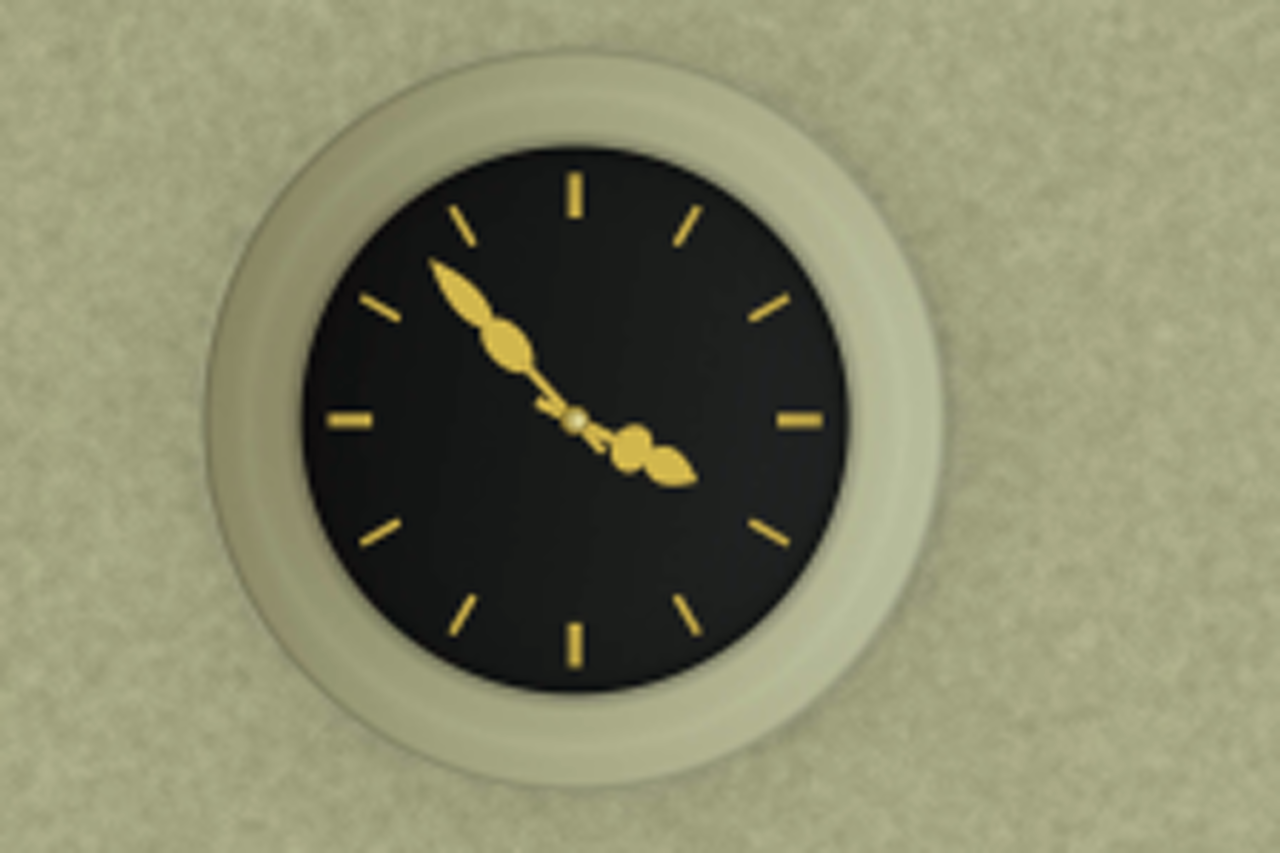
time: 3:53
